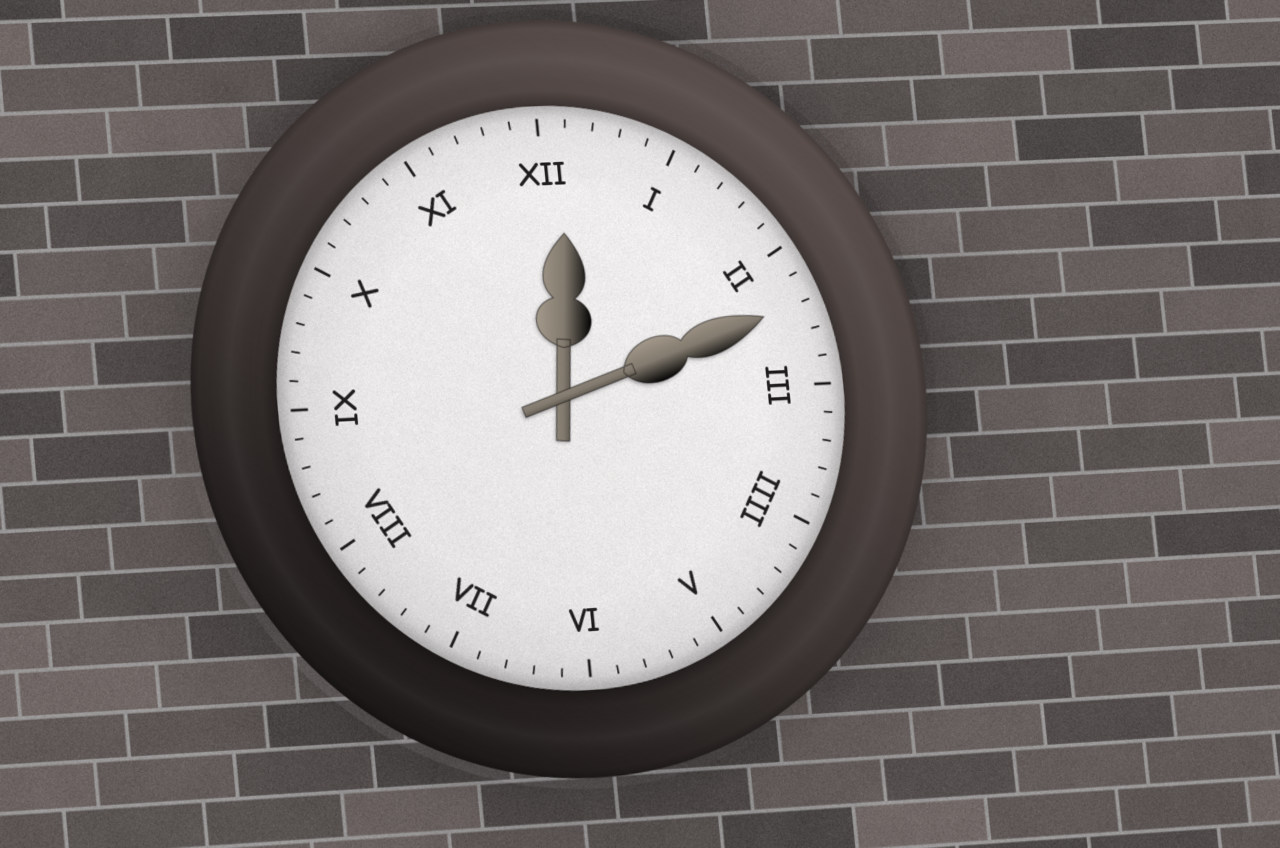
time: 12:12
